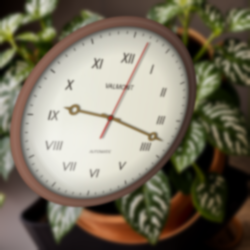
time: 9:18:02
